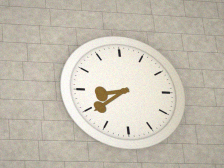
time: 8:39
